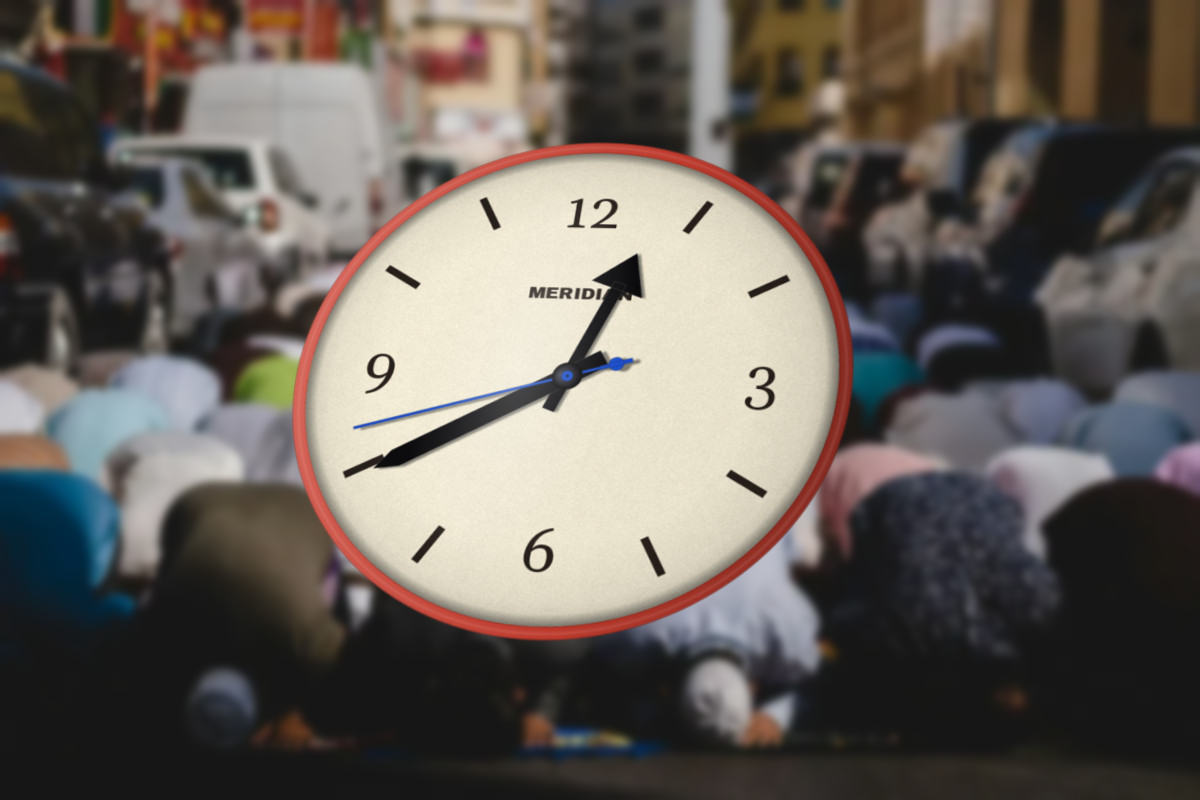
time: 12:39:42
